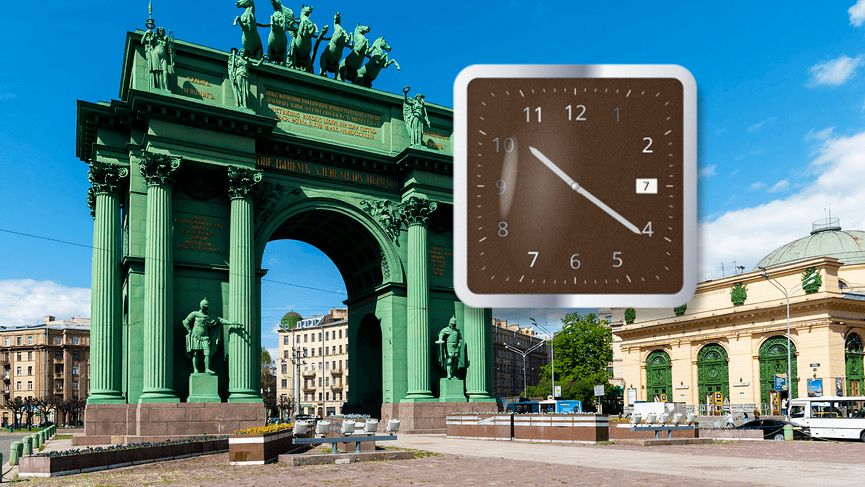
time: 10:21
